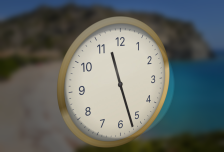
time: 11:27
